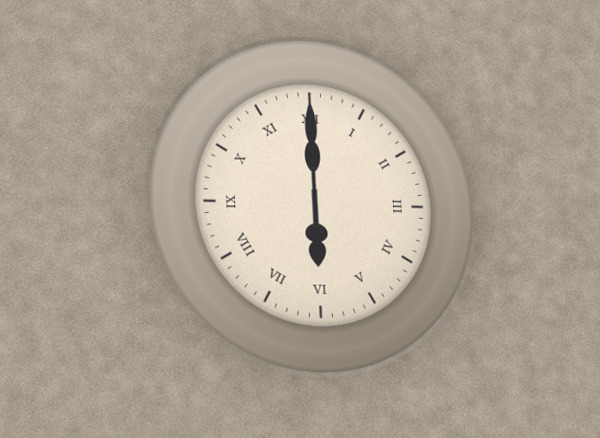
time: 6:00
